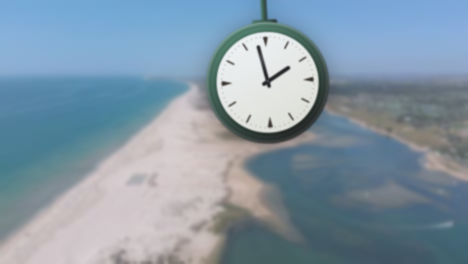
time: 1:58
